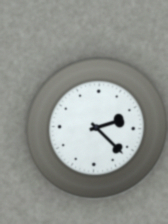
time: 2:22
